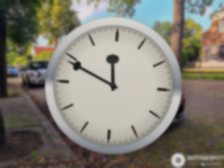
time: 11:49
